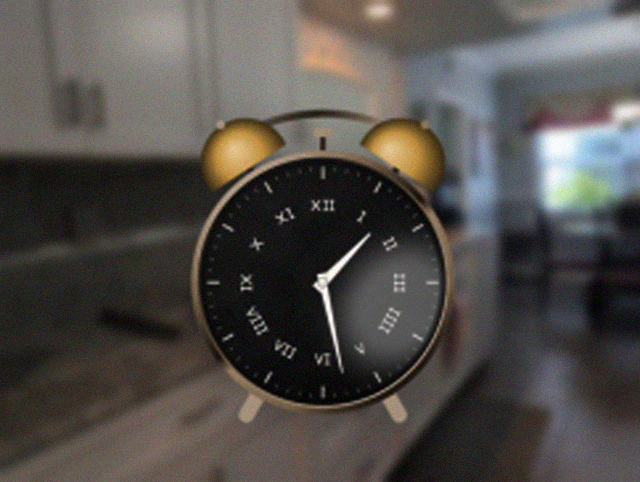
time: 1:28
